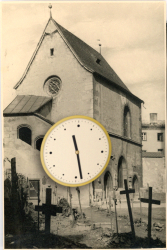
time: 11:28
